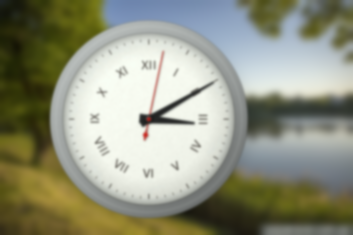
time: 3:10:02
